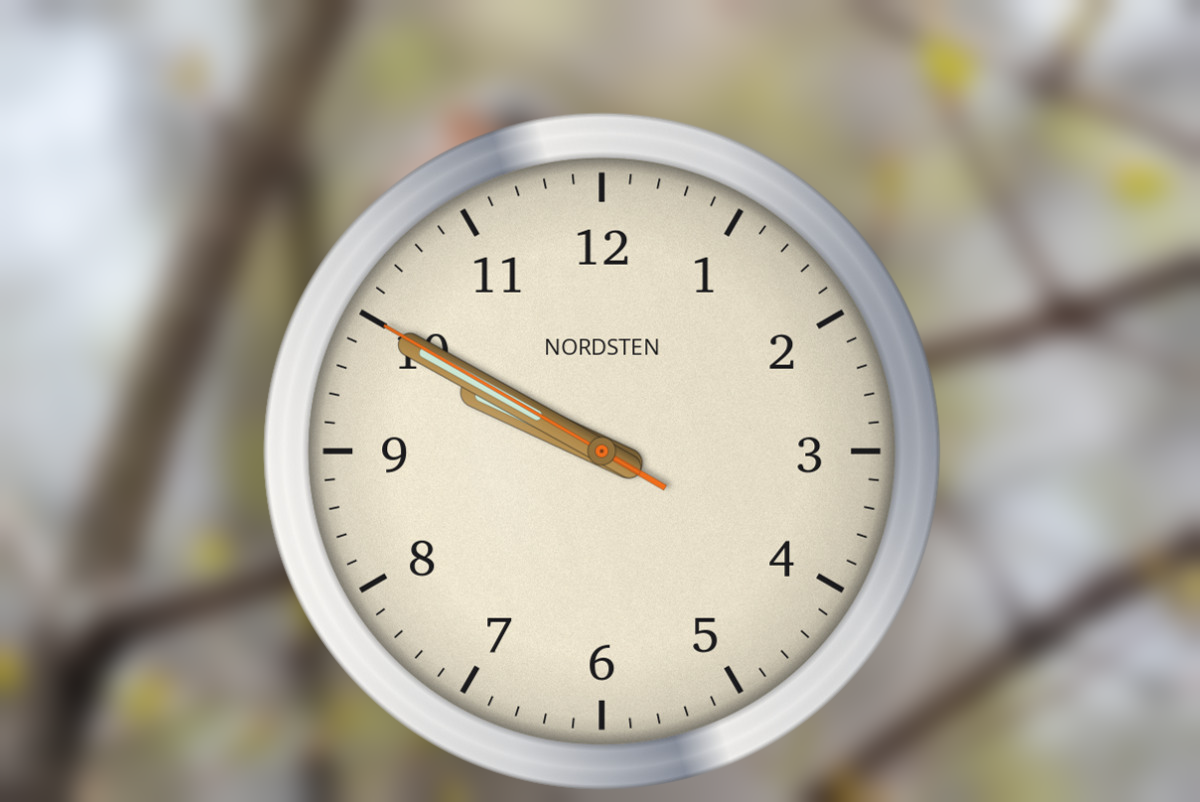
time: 9:49:50
